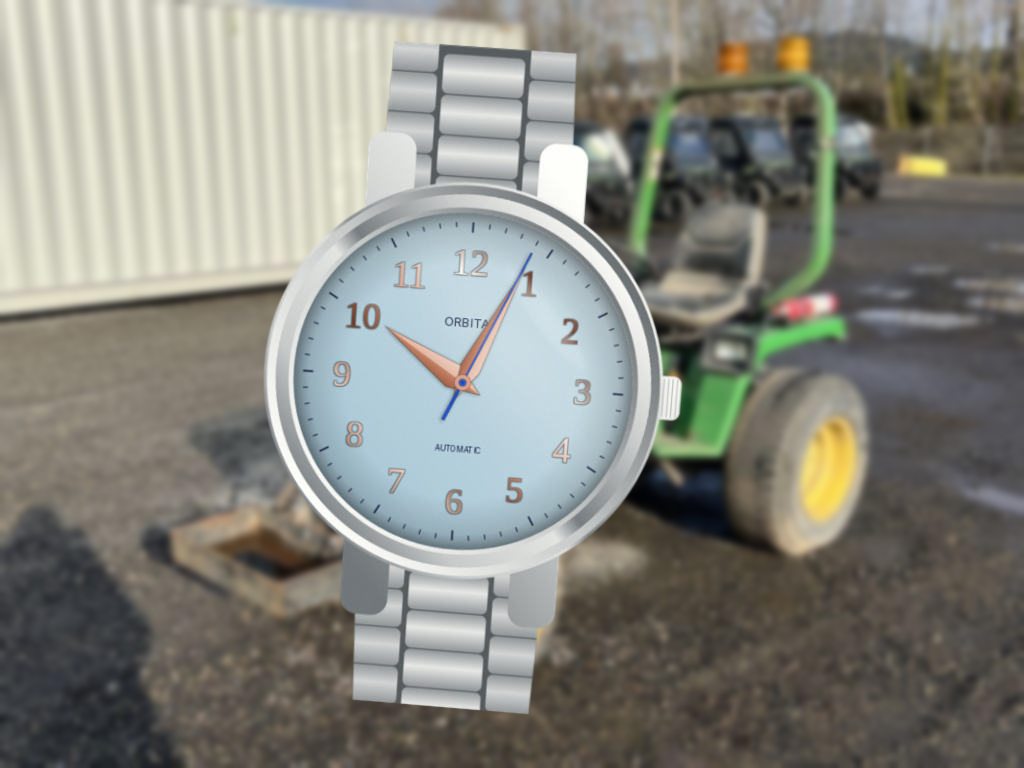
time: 10:04:04
